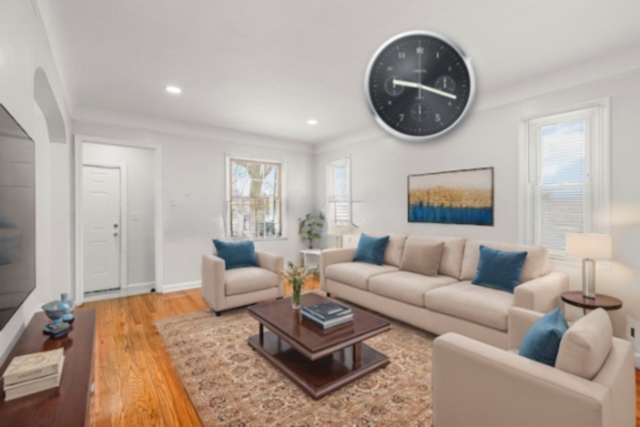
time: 9:18
